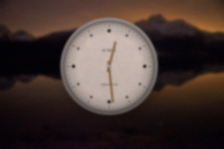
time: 12:29
